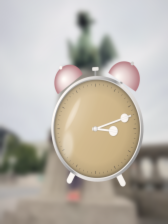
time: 3:12
